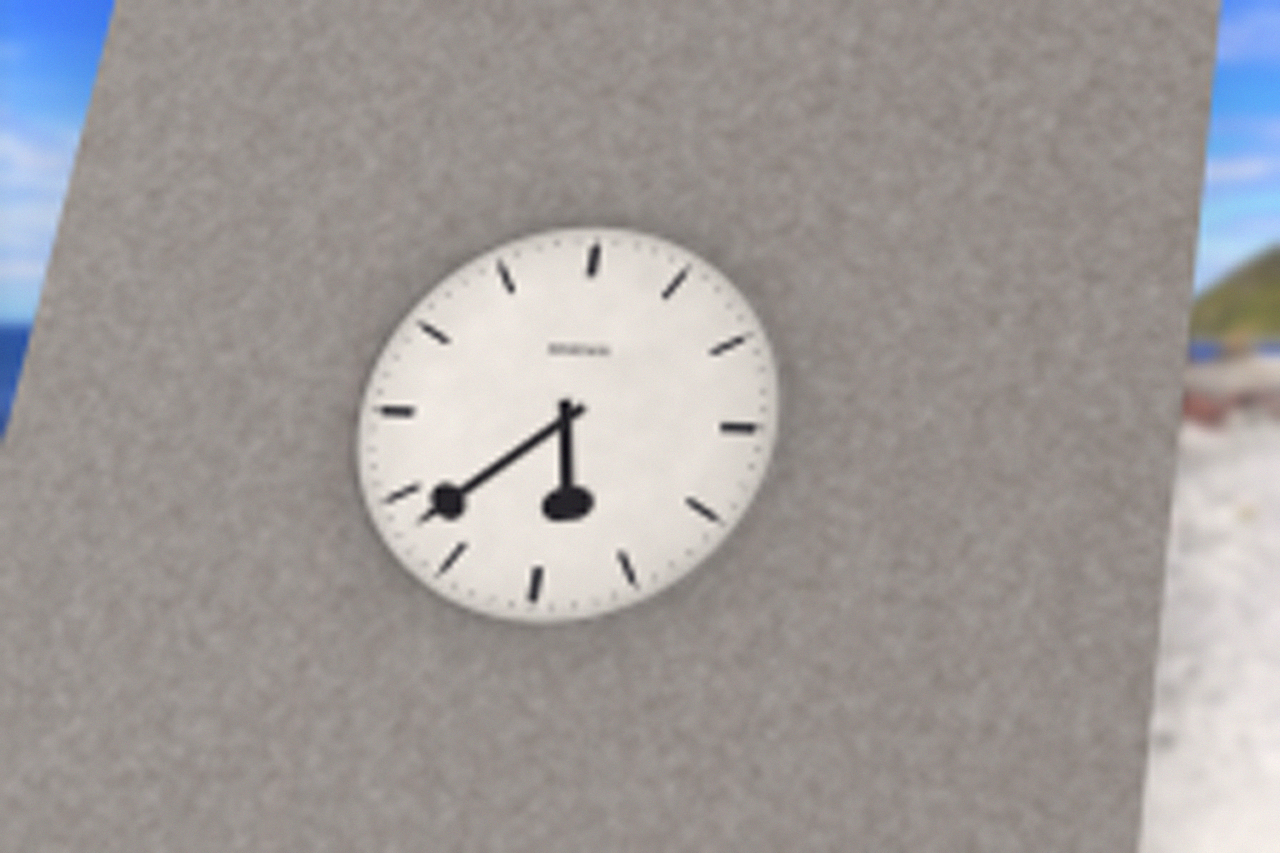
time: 5:38
